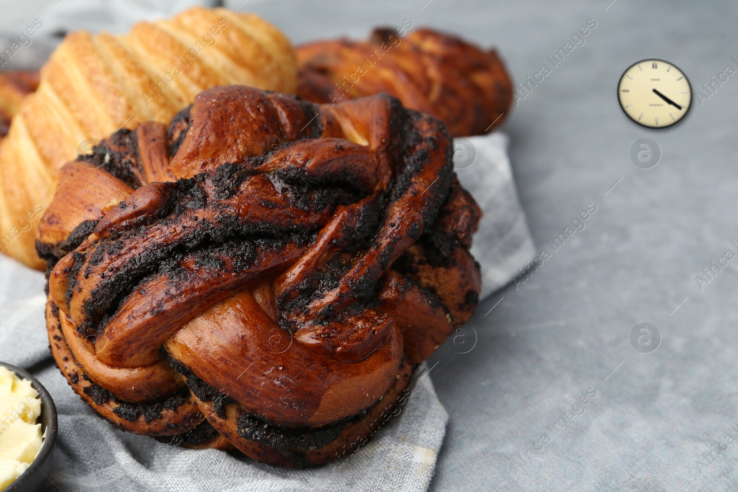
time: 4:21
